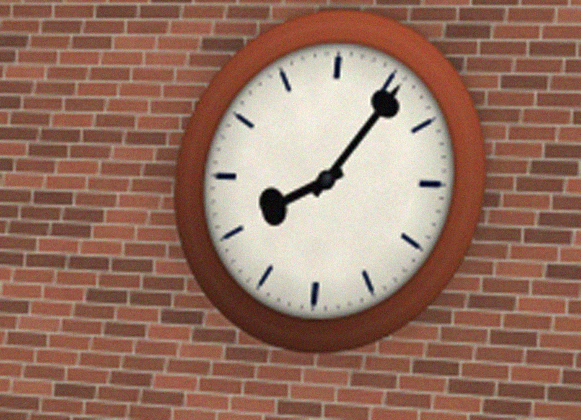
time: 8:06
